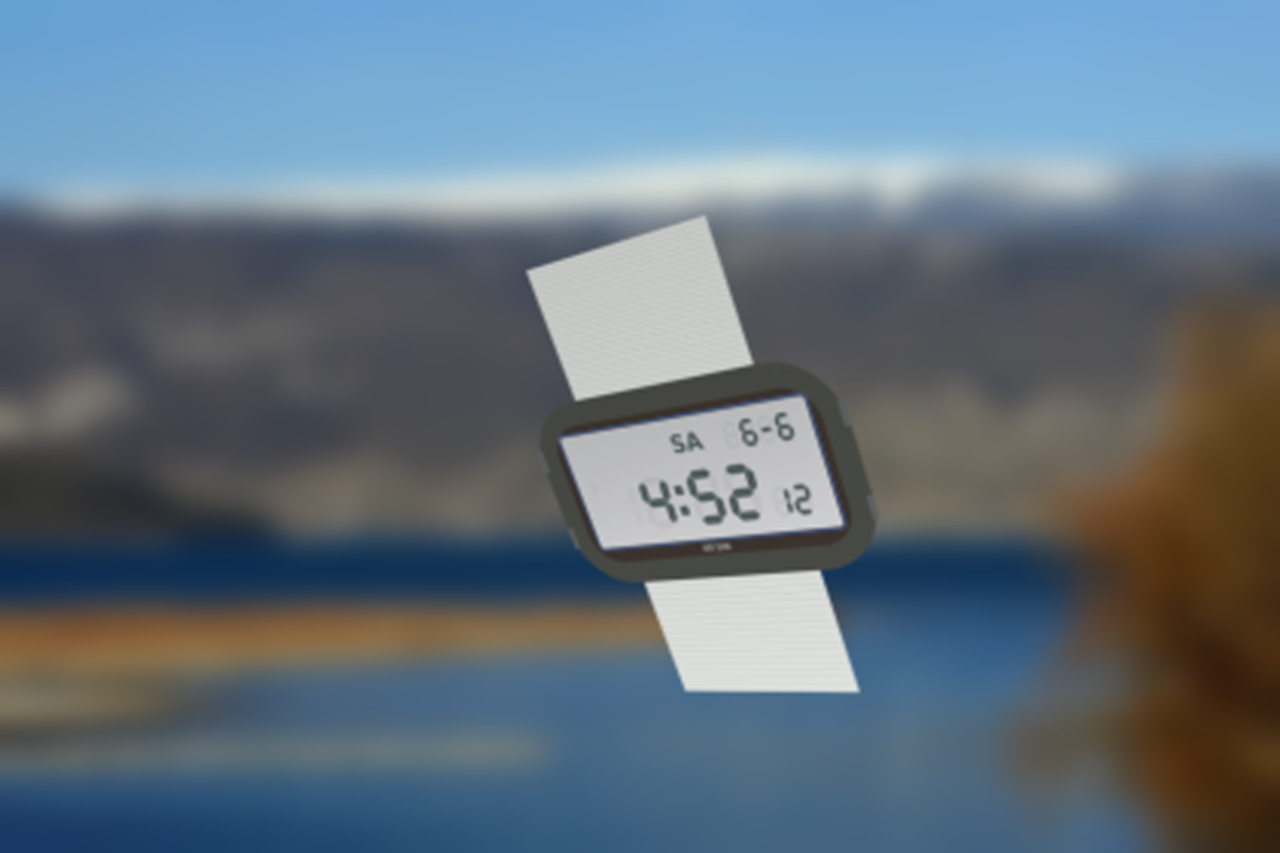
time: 4:52:12
